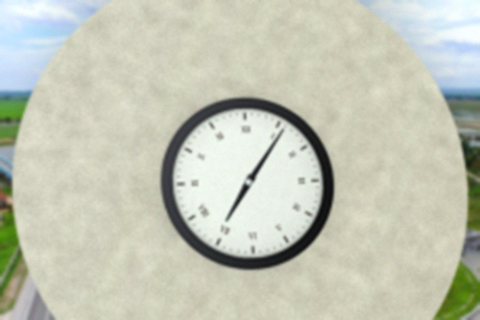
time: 7:06
